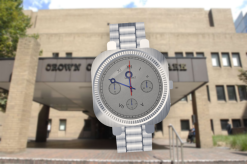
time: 11:49
